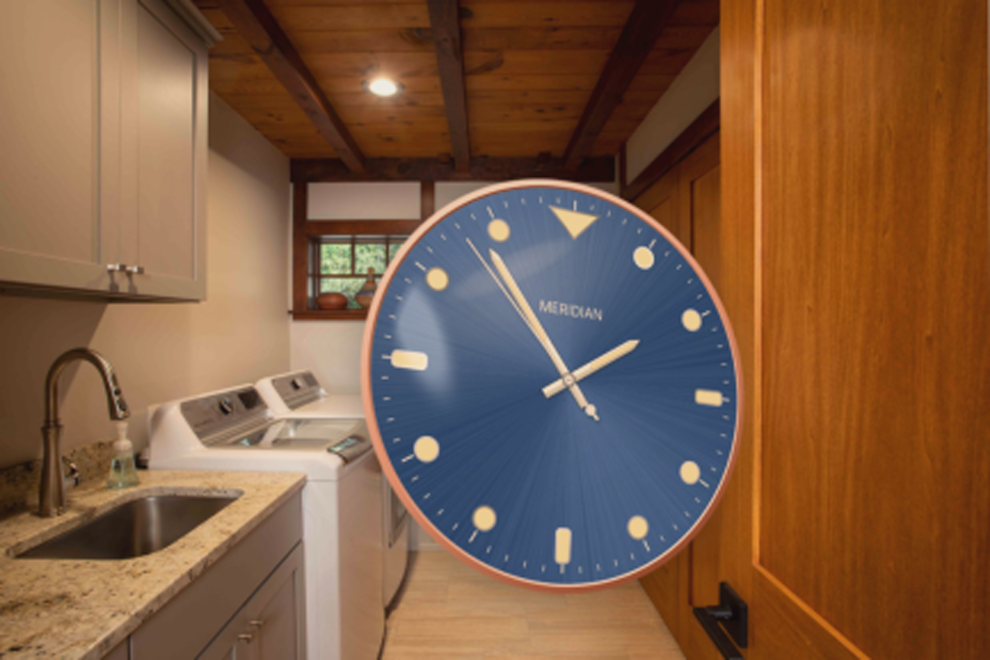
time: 1:53:53
